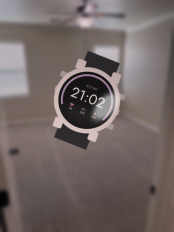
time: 21:02
